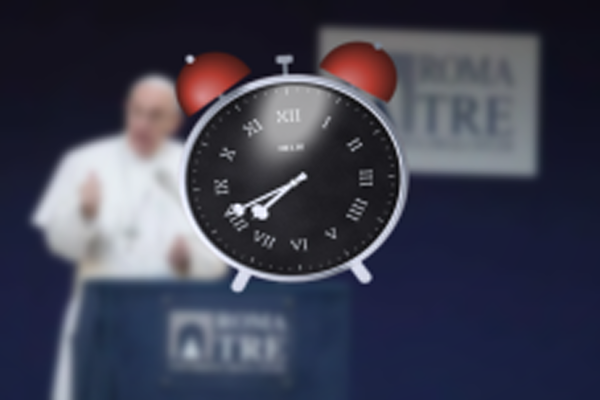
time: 7:41
